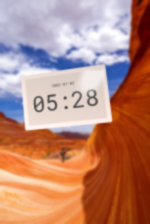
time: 5:28
